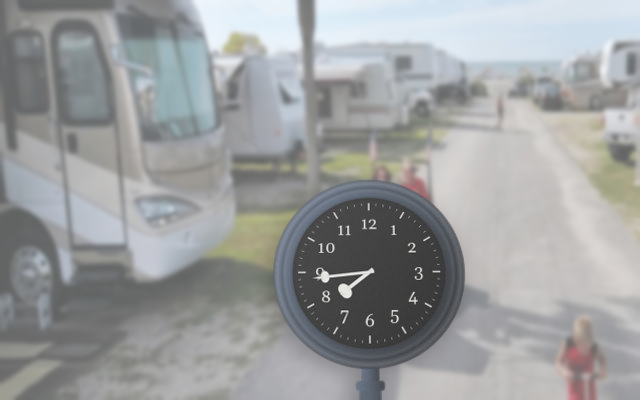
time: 7:44
